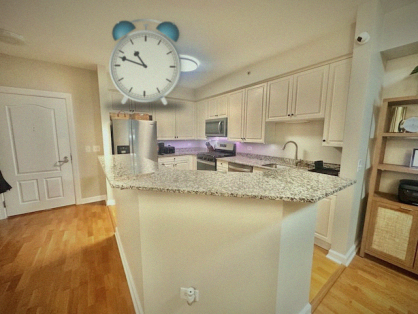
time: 10:48
